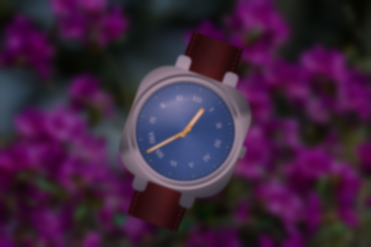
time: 12:37
